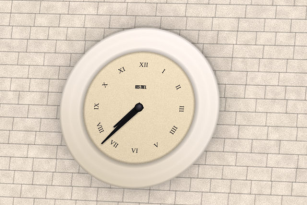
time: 7:37
